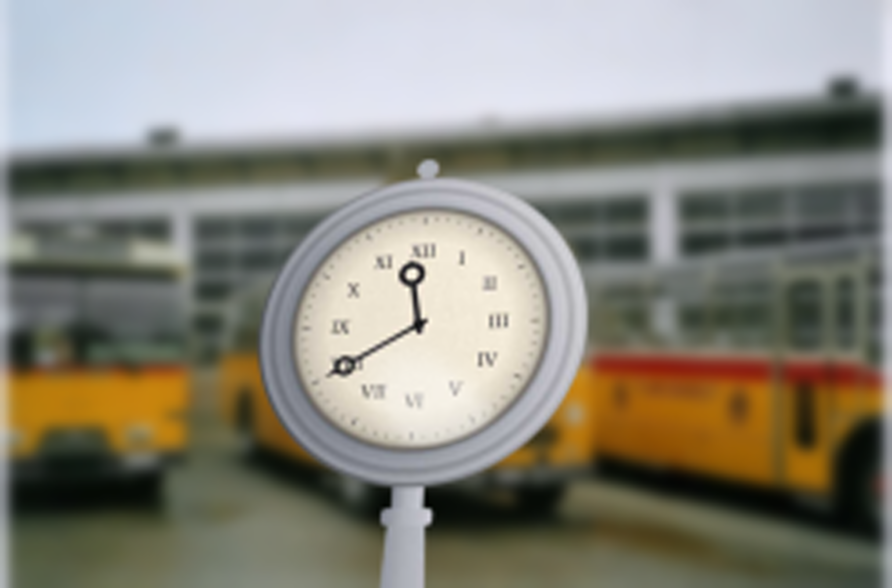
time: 11:40
